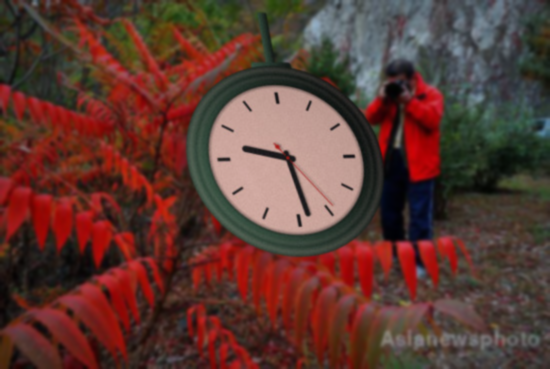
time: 9:28:24
